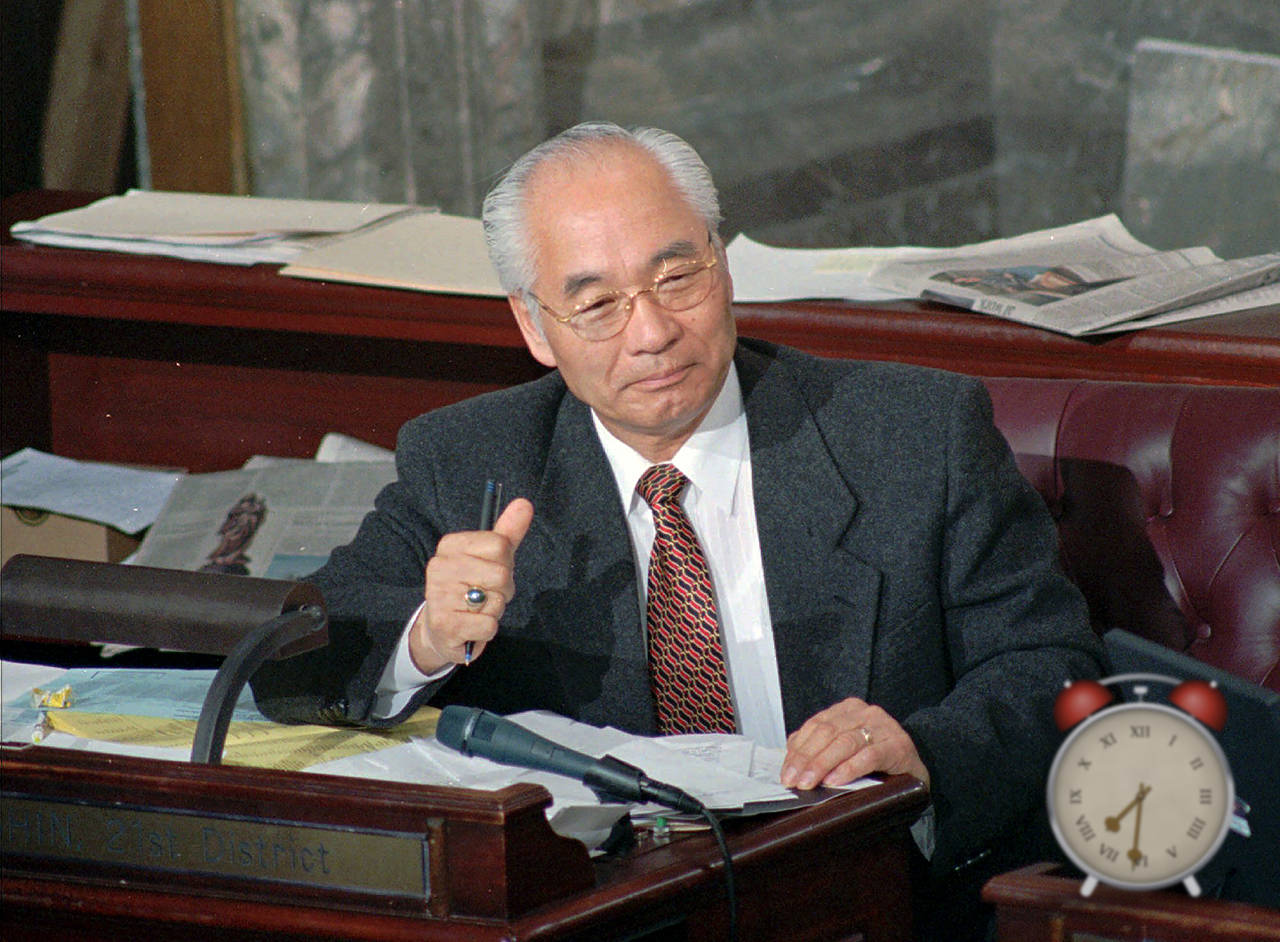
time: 7:31
